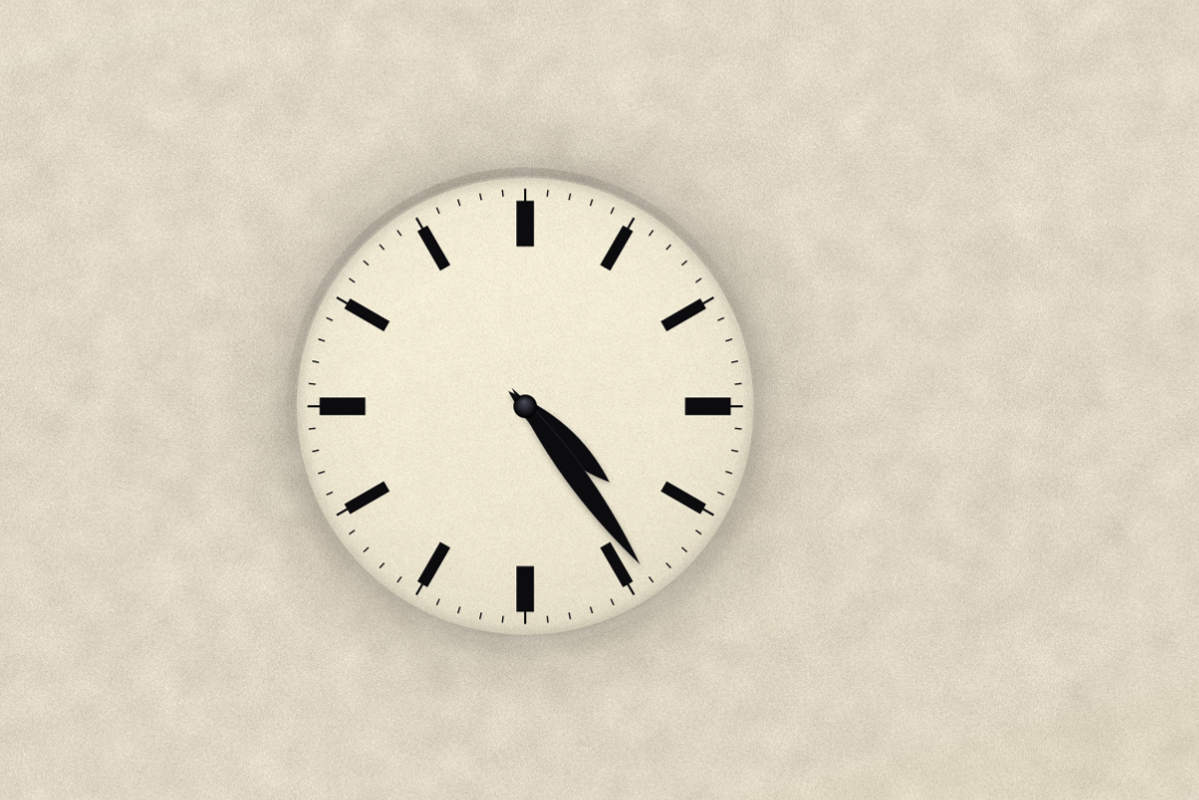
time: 4:24
